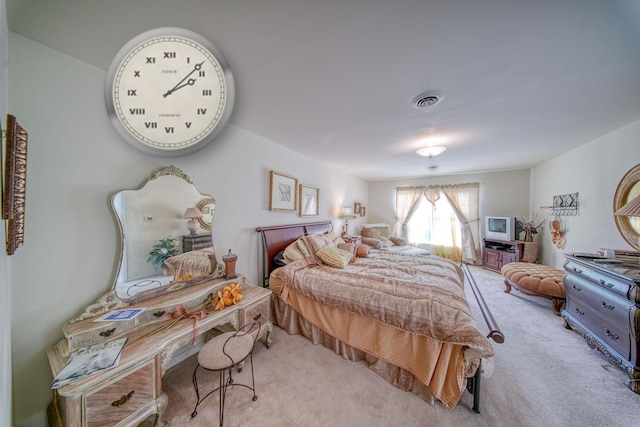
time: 2:08
